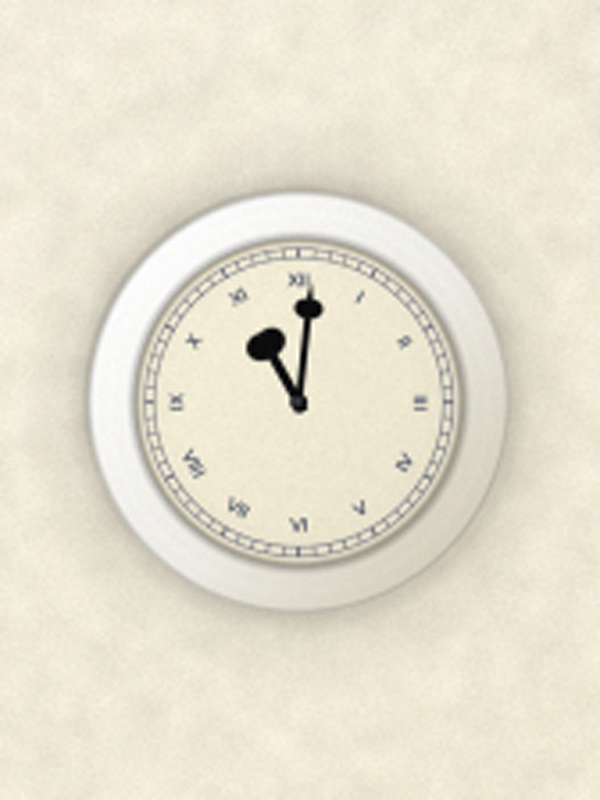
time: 11:01
